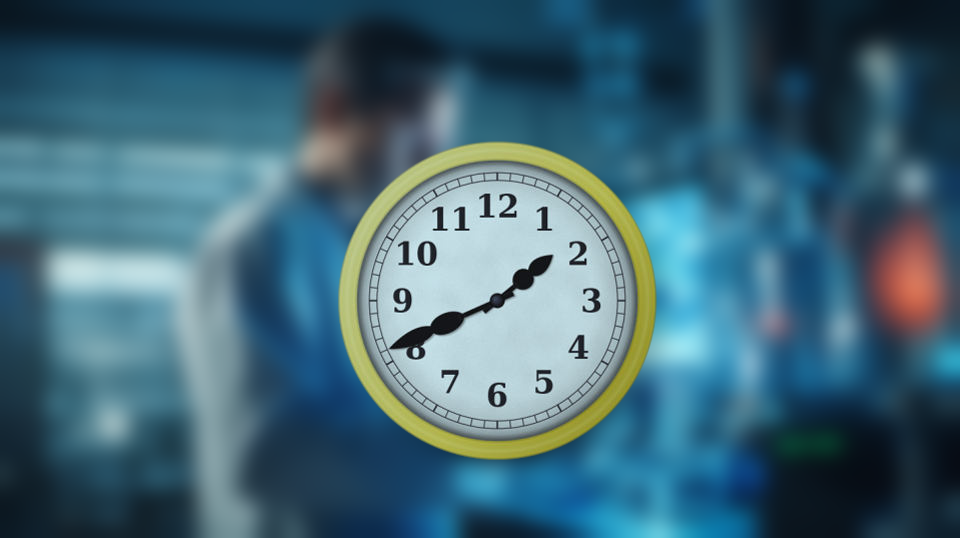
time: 1:41
